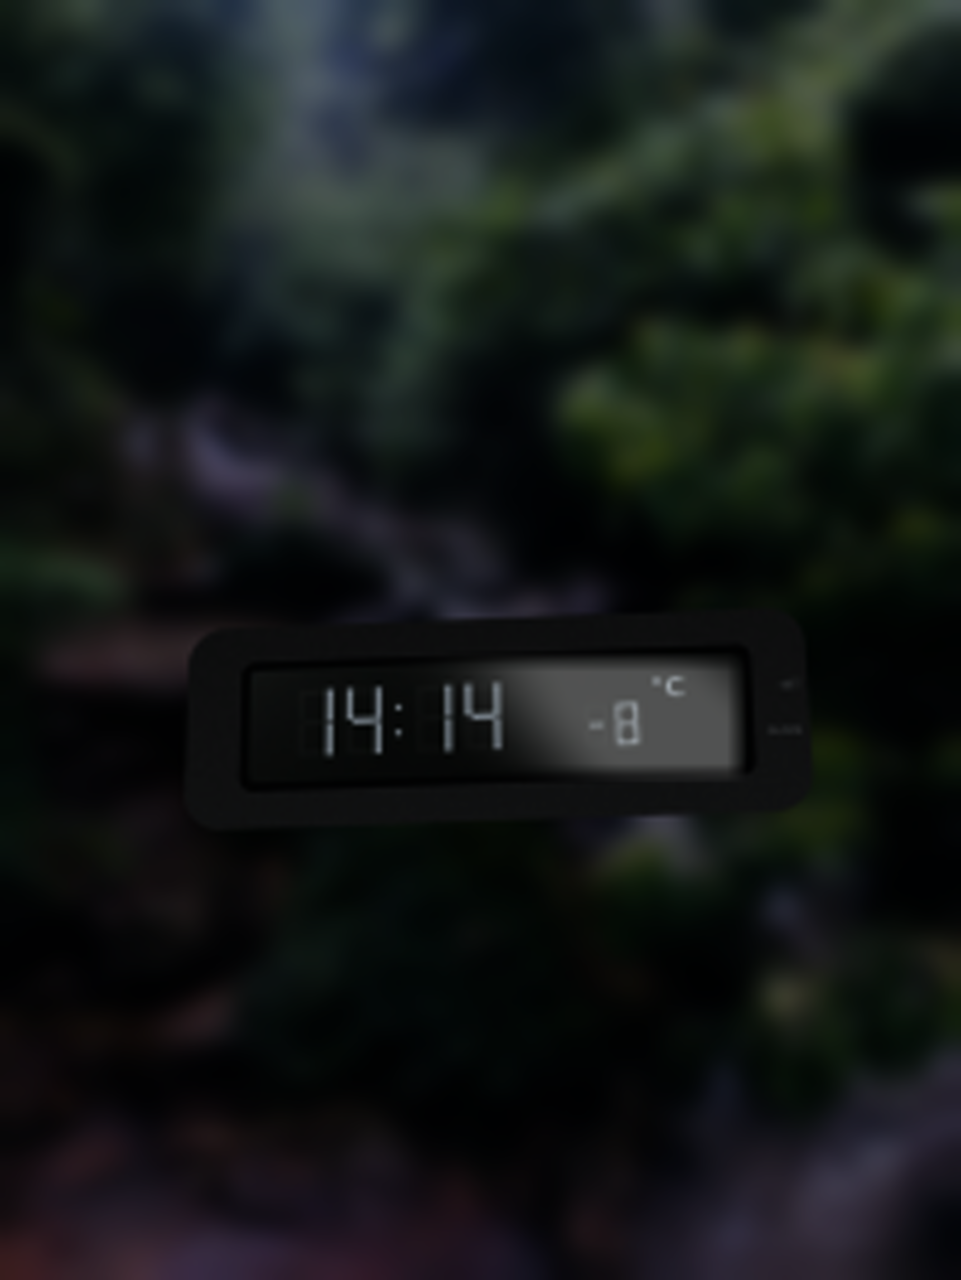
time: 14:14
